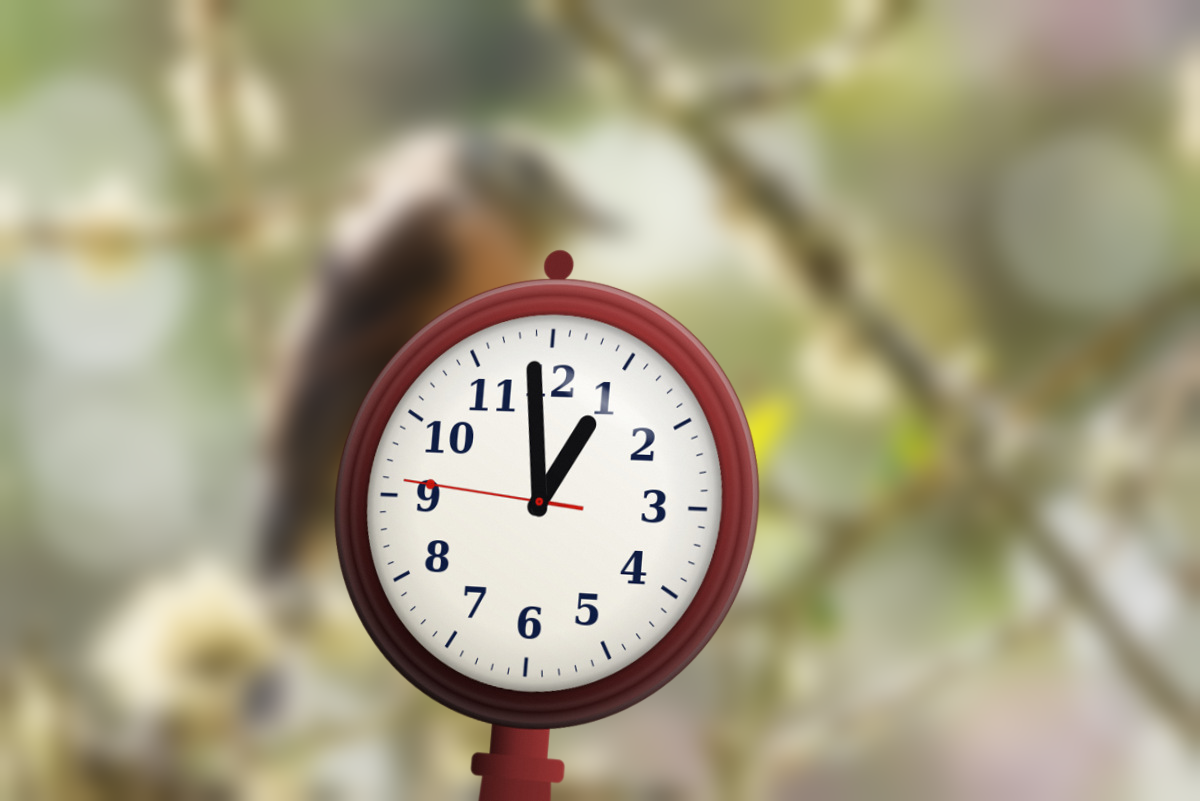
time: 12:58:46
